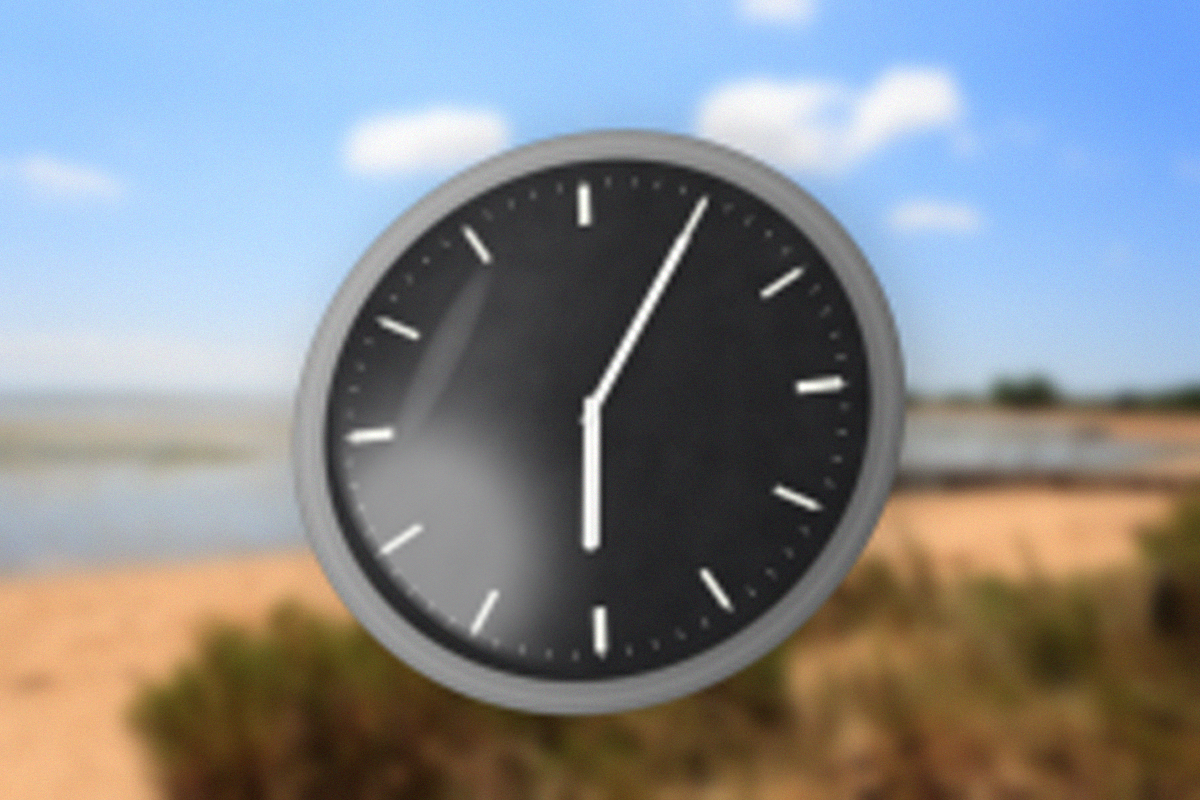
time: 6:05
